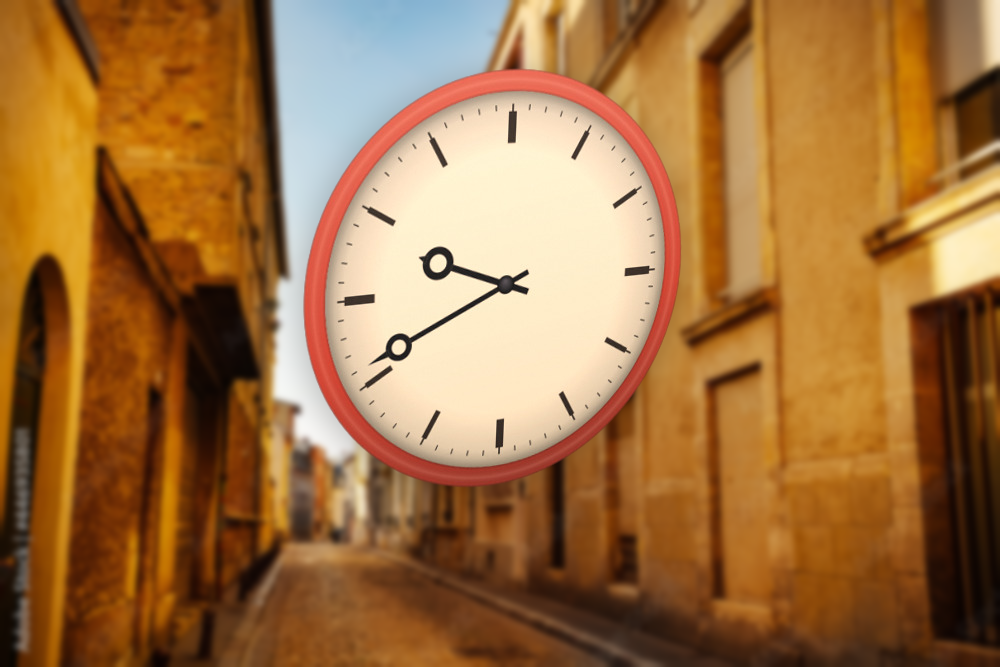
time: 9:41
